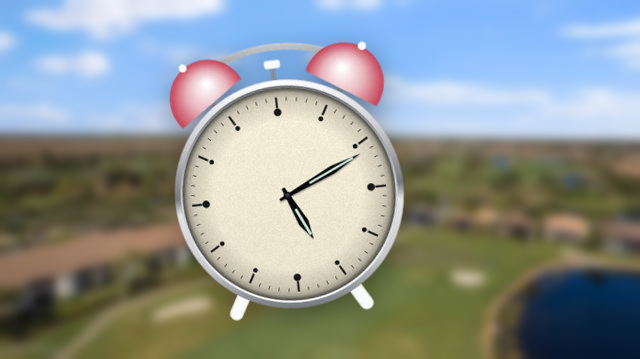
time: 5:11
